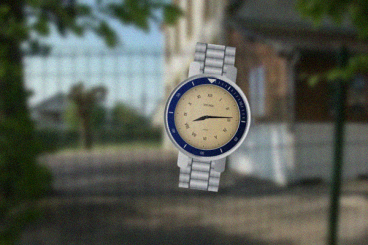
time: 8:14
